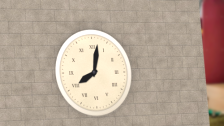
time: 8:02
